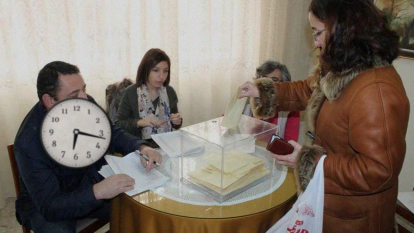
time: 6:17
